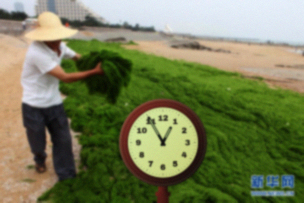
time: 12:55
